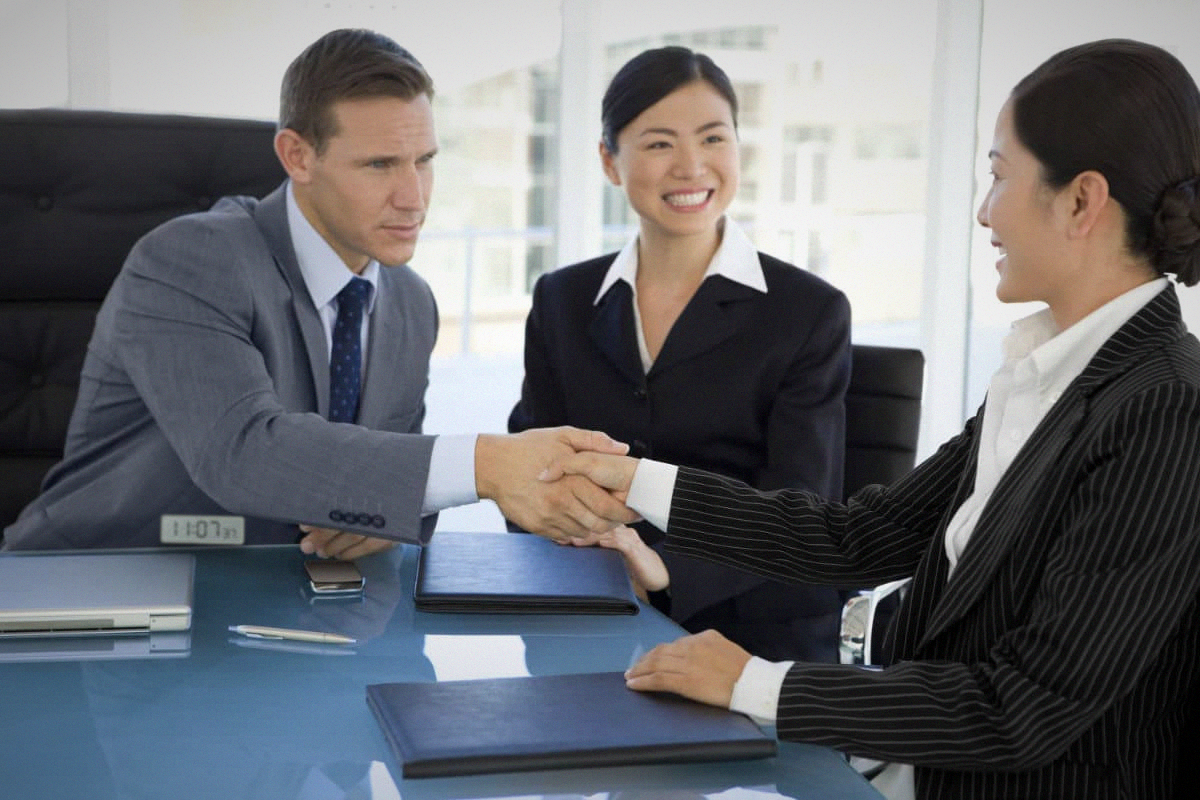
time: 11:07
